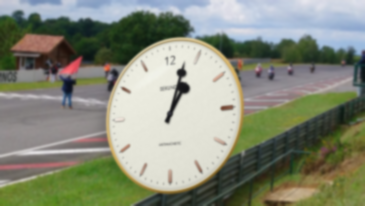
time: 1:03
